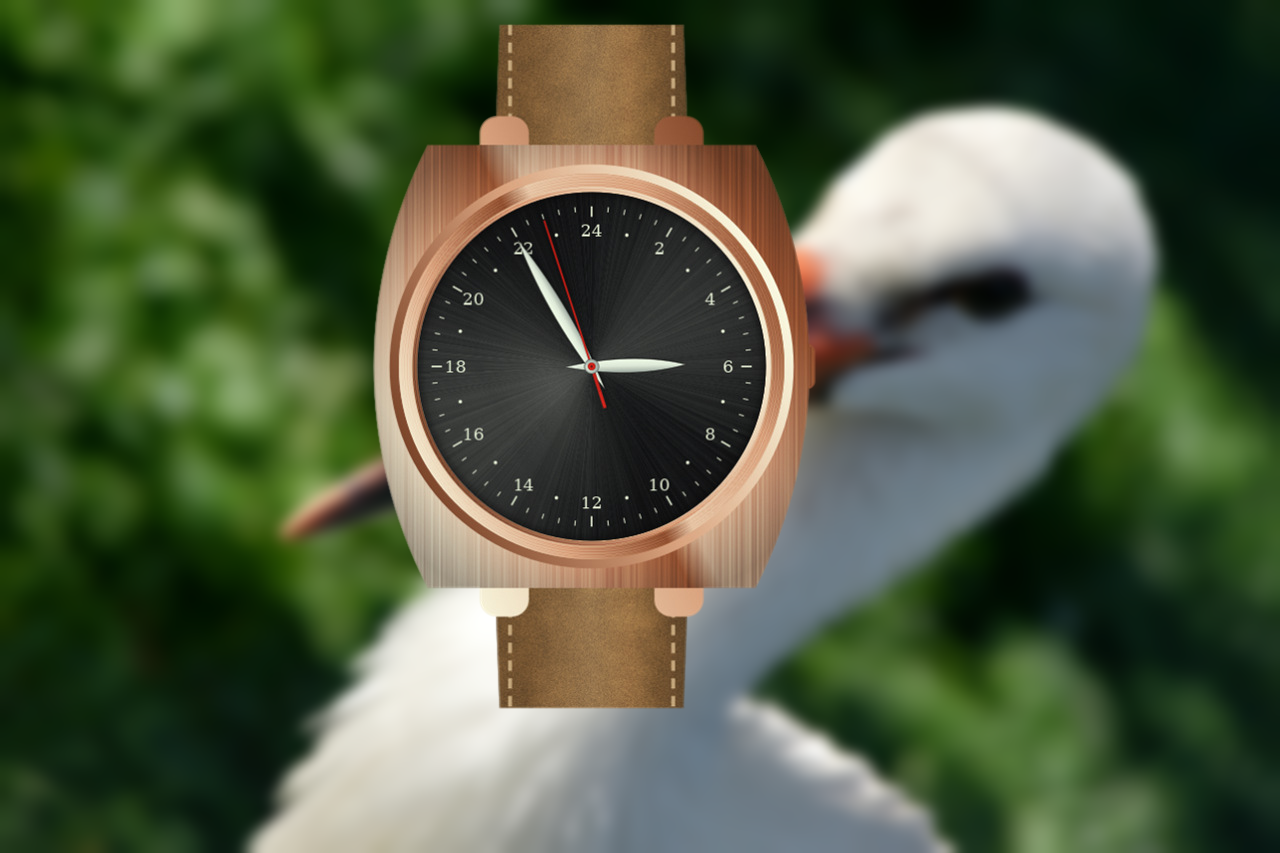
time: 5:54:57
